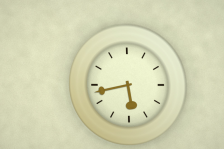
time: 5:43
